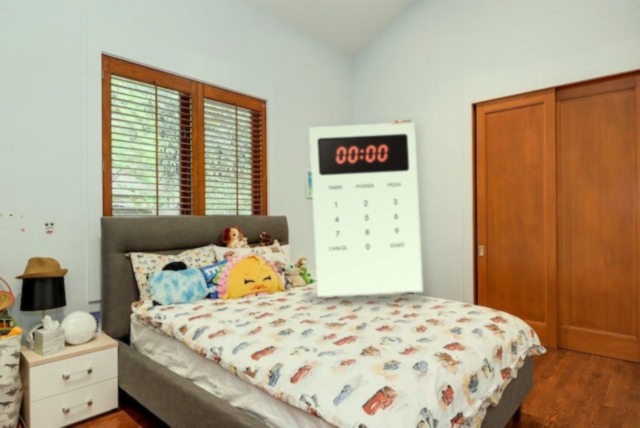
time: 0:00
